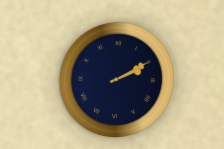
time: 2:10
